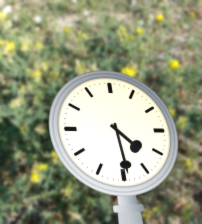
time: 4:29
